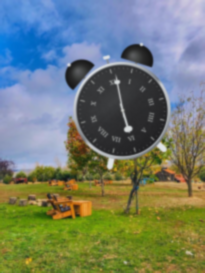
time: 6:01
